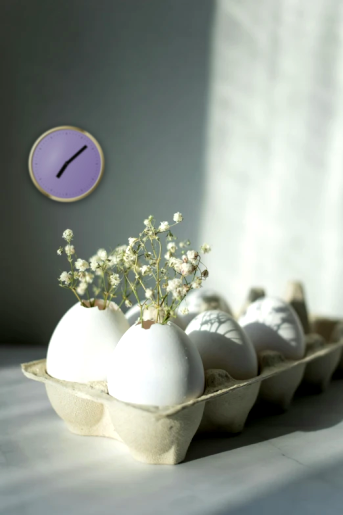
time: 7:08
